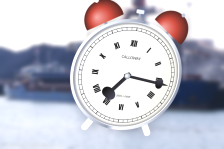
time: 7:16
